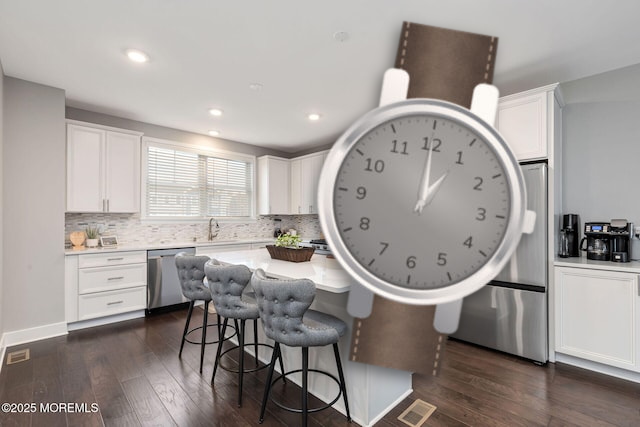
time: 1:00
